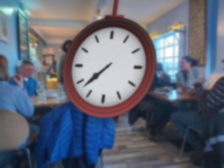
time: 7:38
